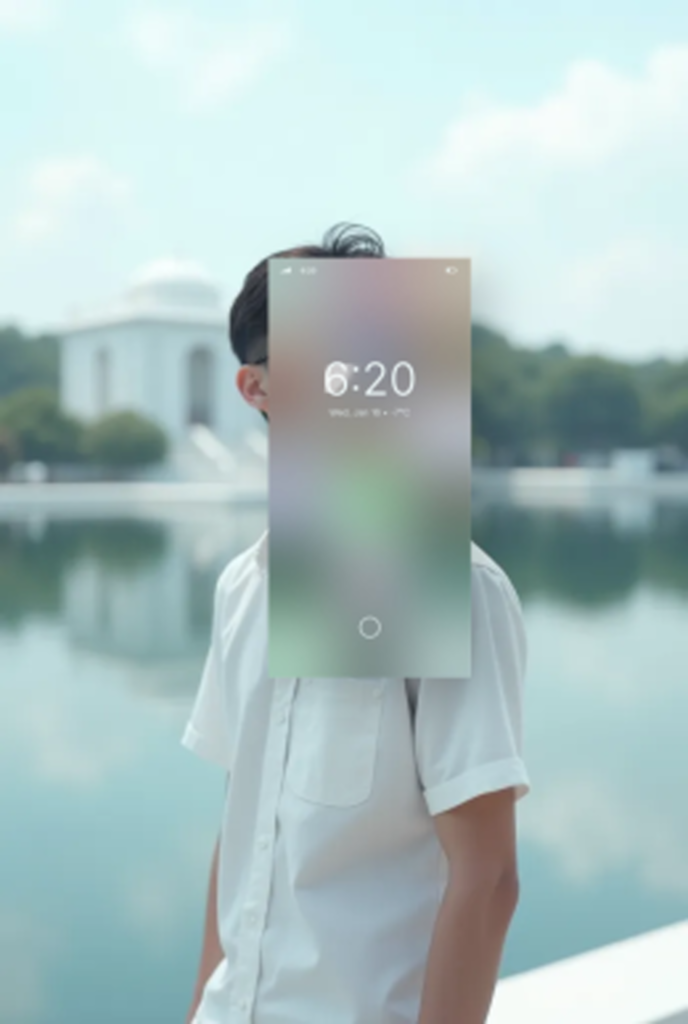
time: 6:20
